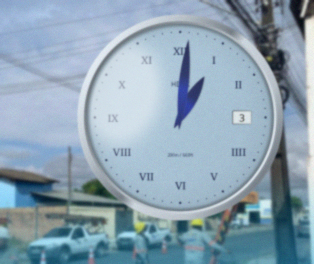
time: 1:01
